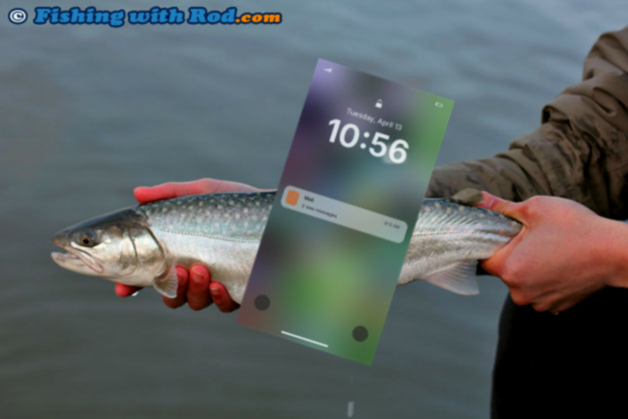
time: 10:56
